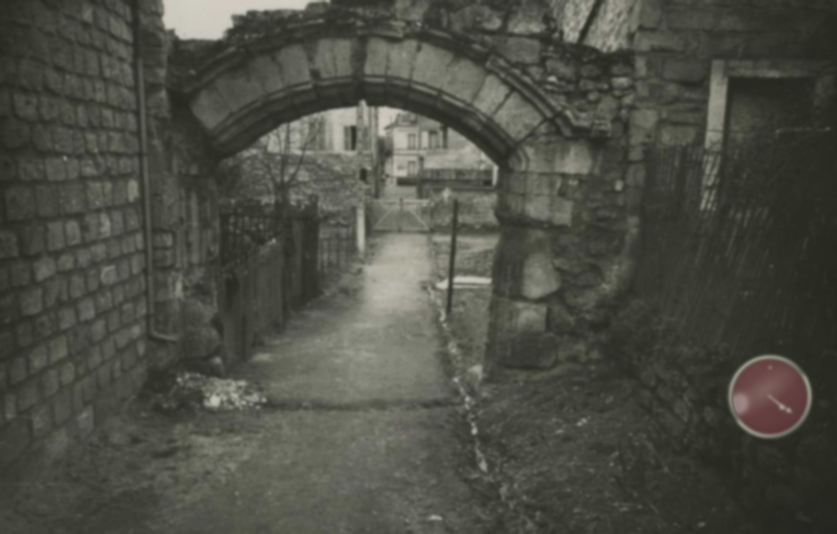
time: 4:21
